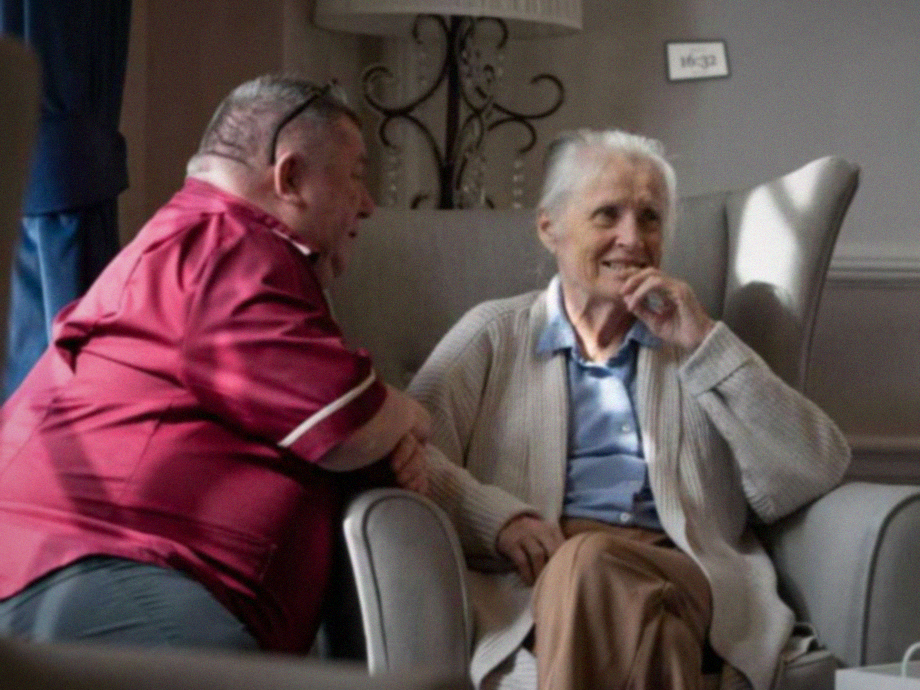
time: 16:32
